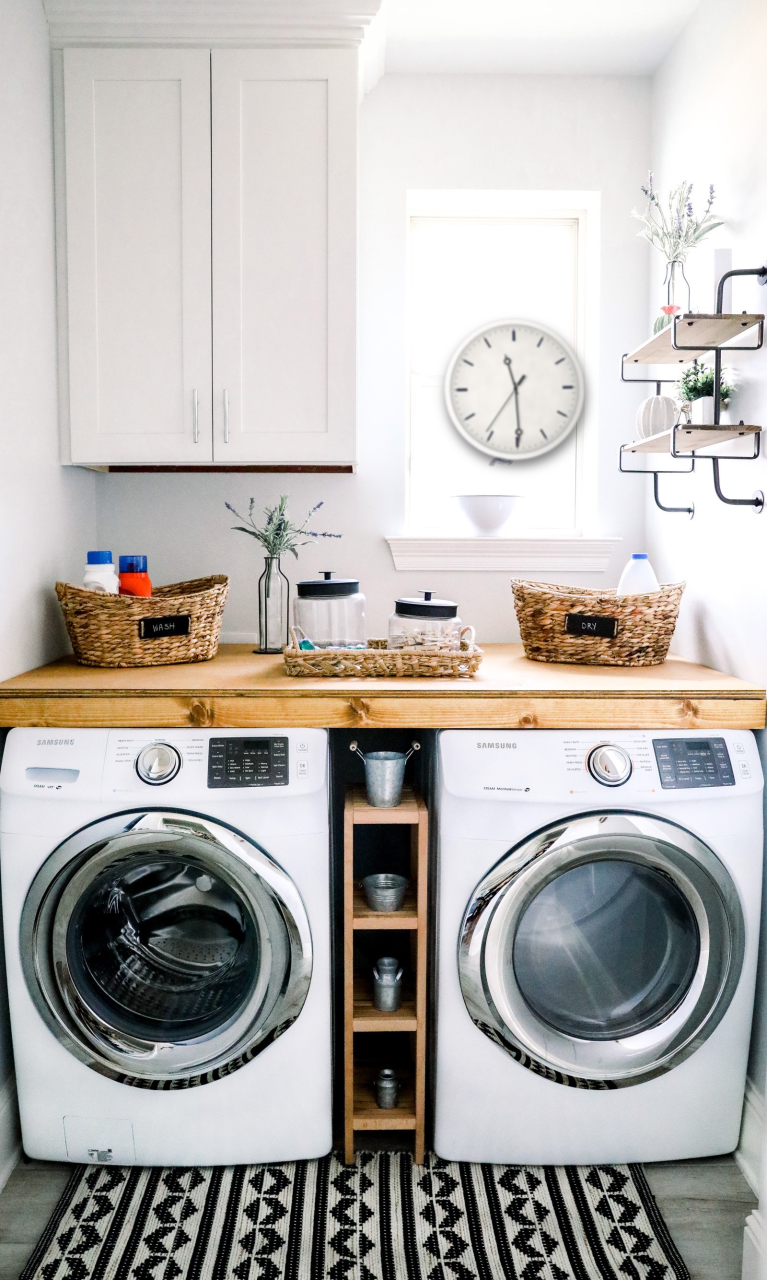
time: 11:29:36
